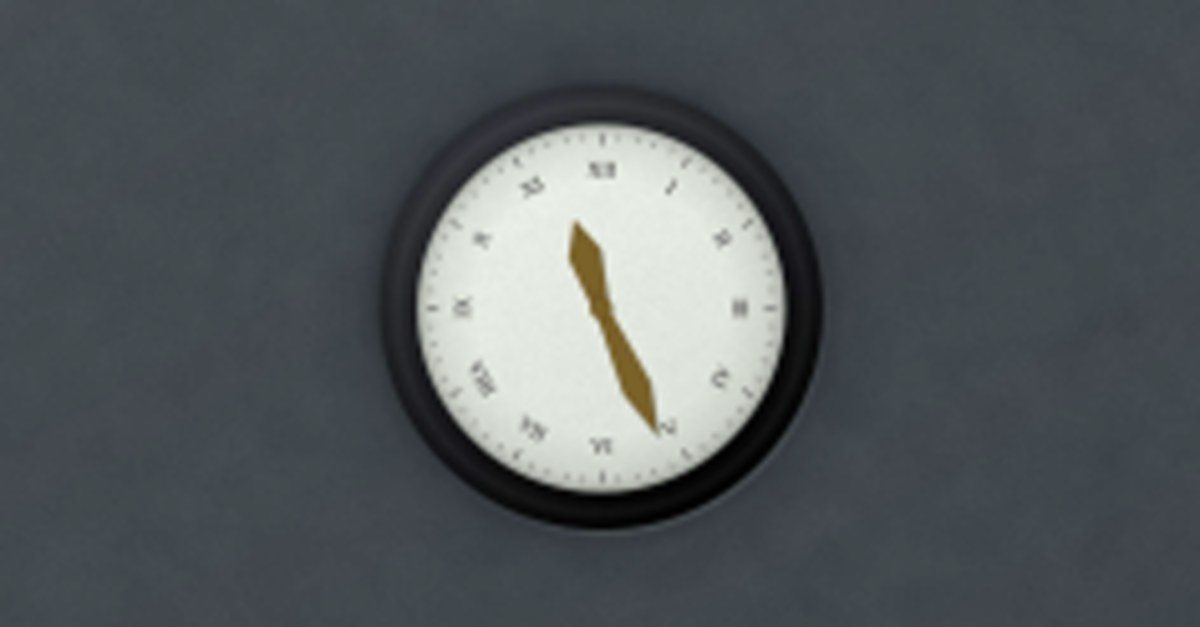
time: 11:26
